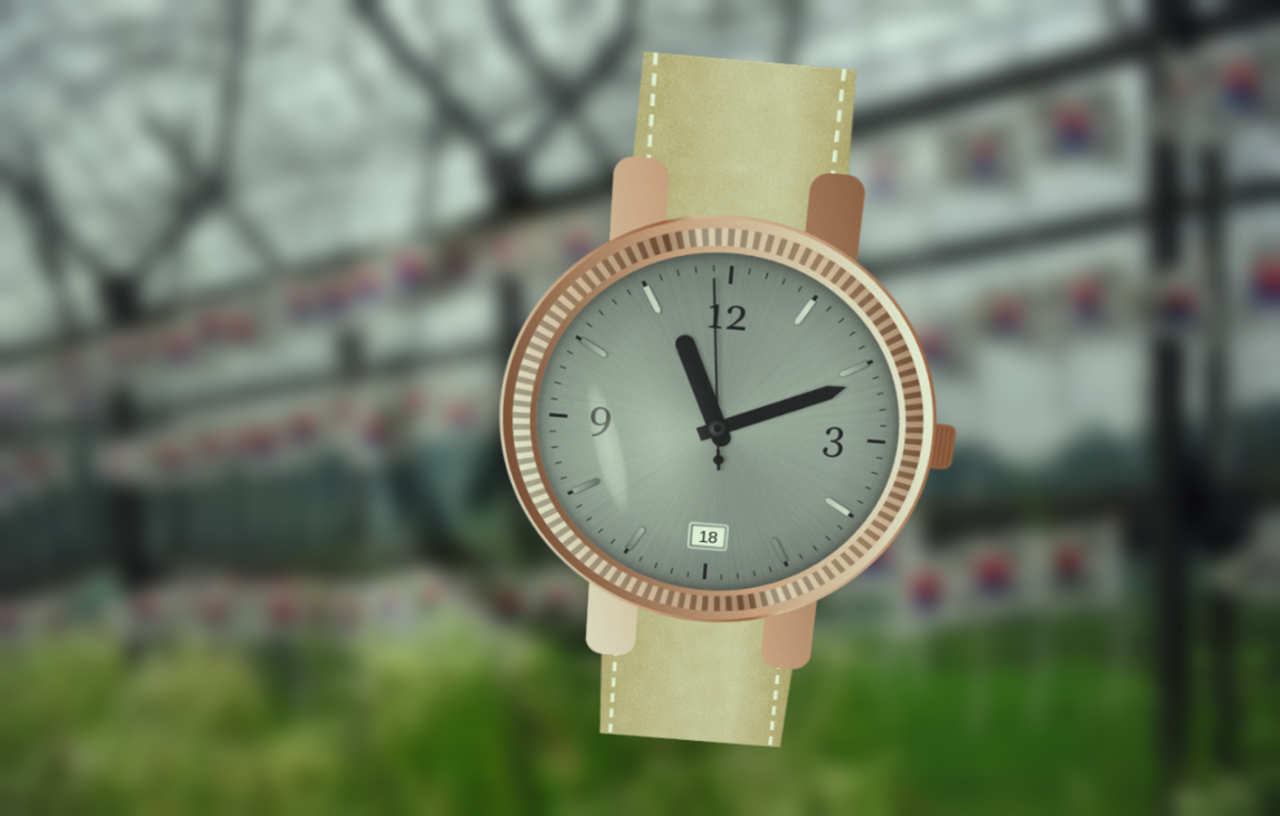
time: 11:10:59
